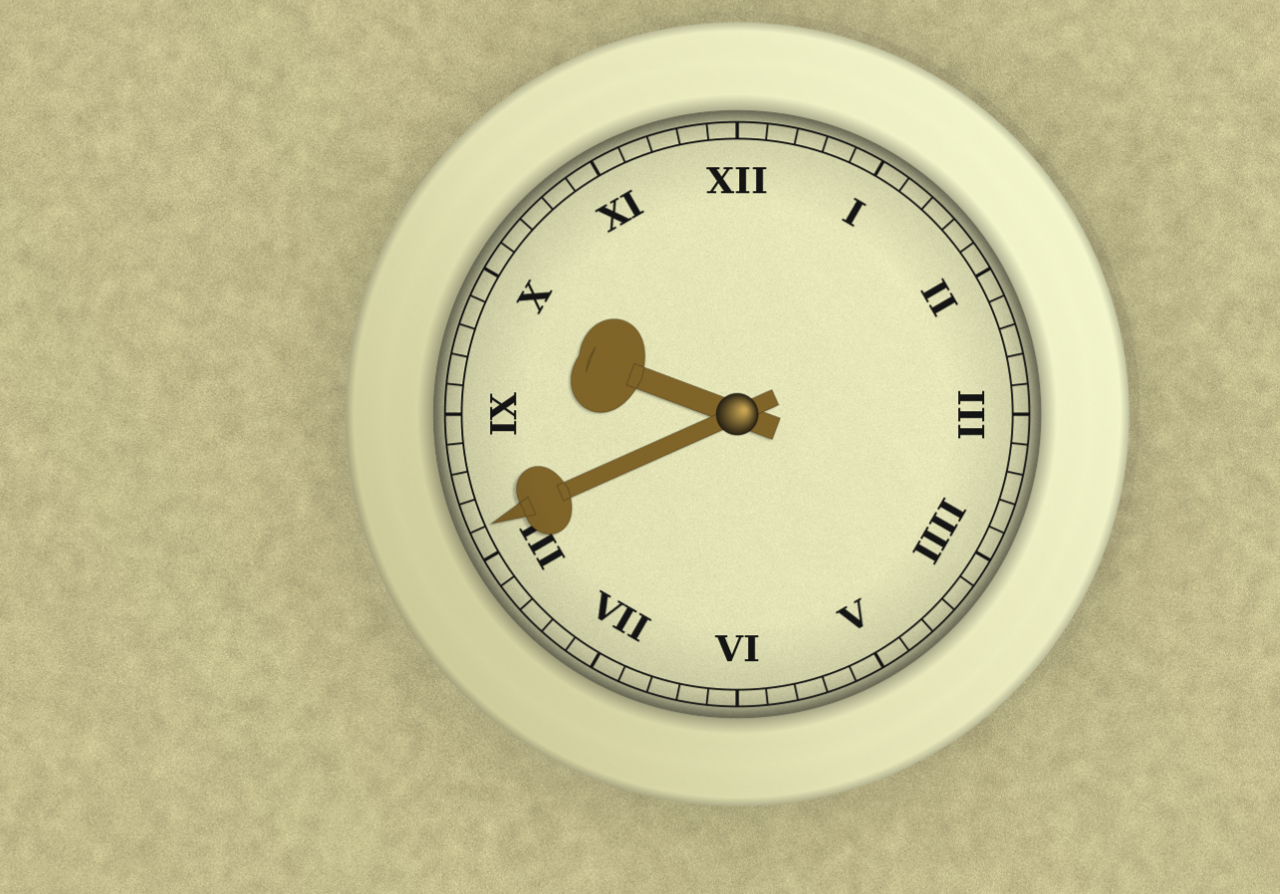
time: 9:41
